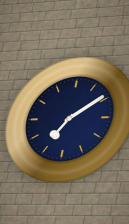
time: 7:09
